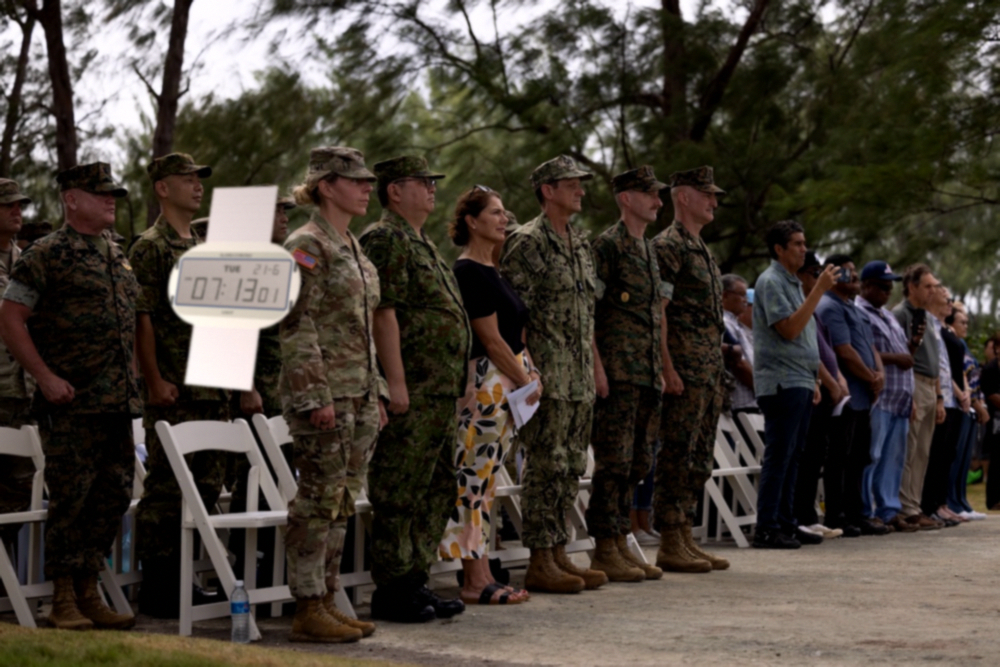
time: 7:13:01
